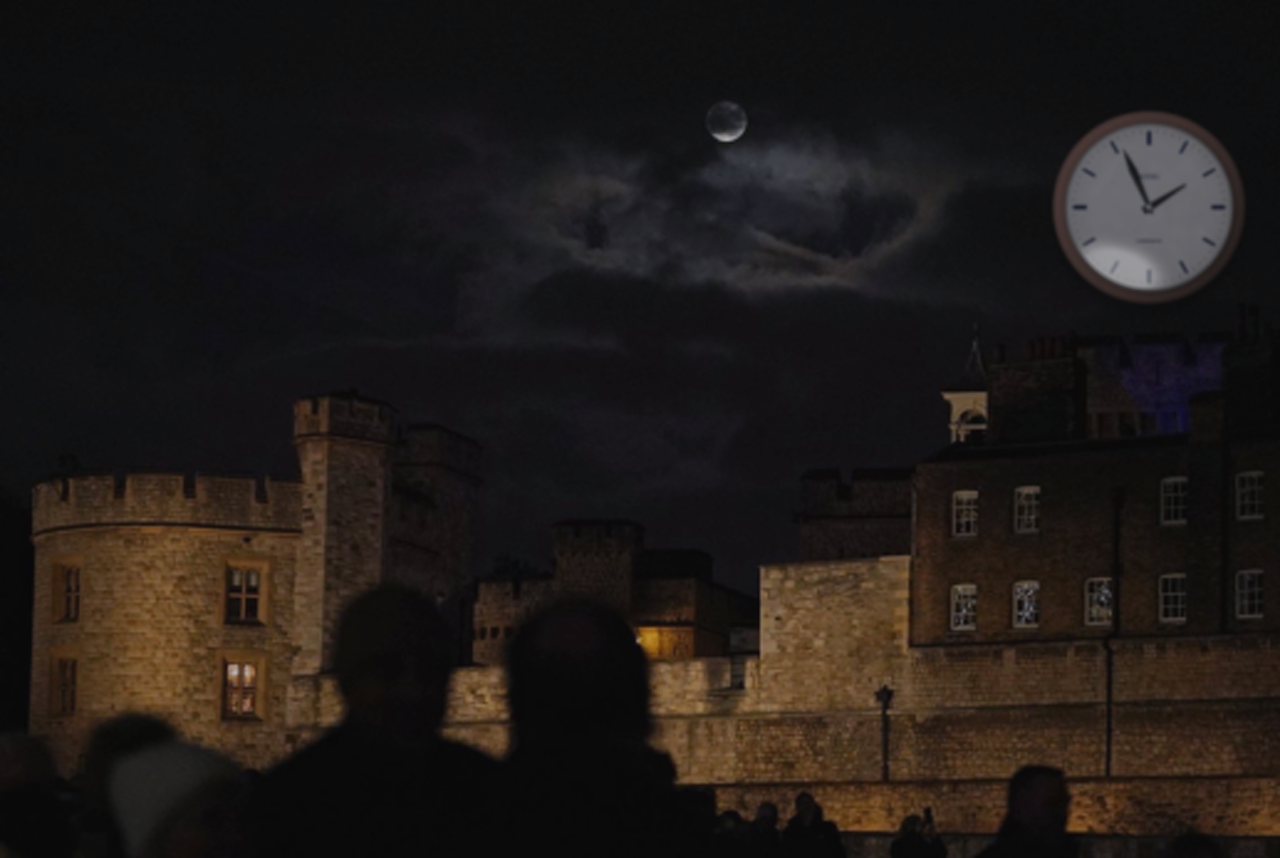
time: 1:56
